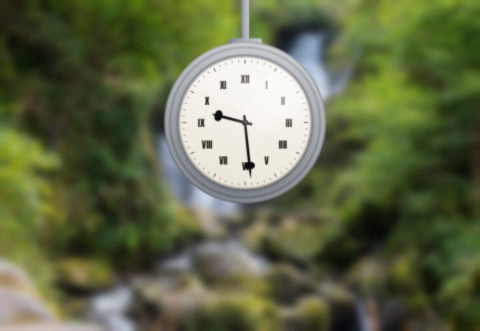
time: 9:29
